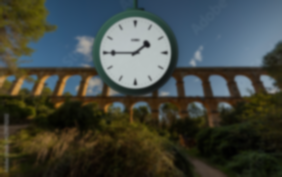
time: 1:45
